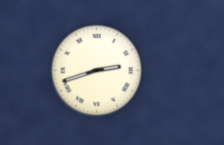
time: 2:42
